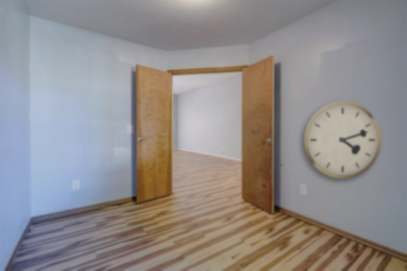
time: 4:12
